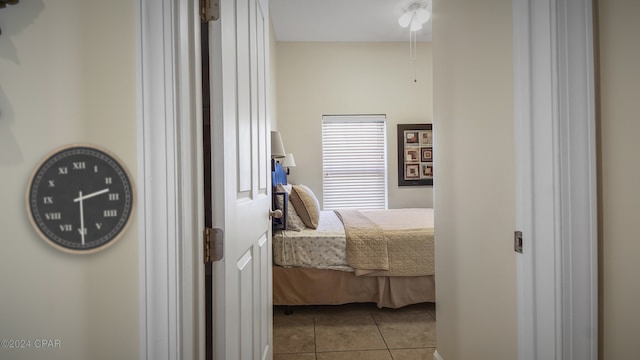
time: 2:30
